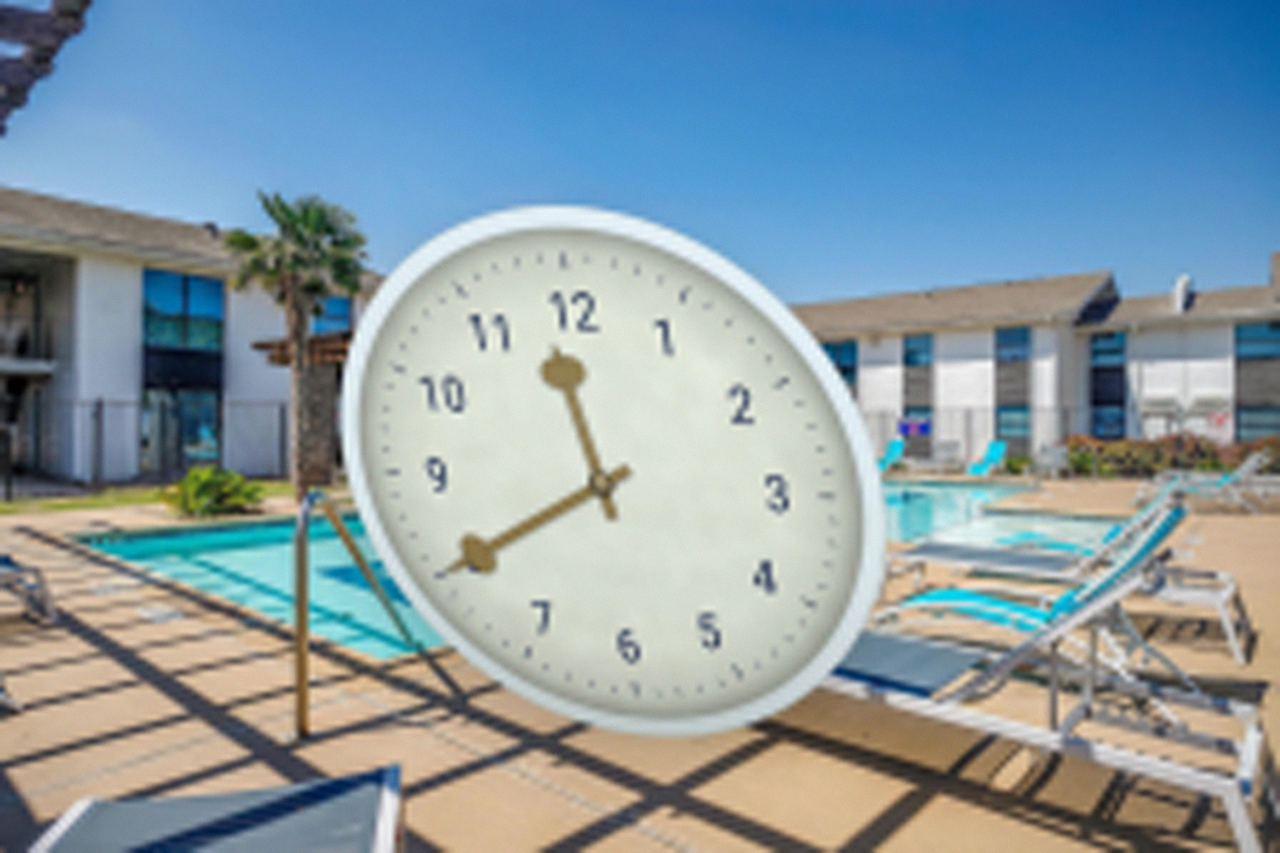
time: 11:40
